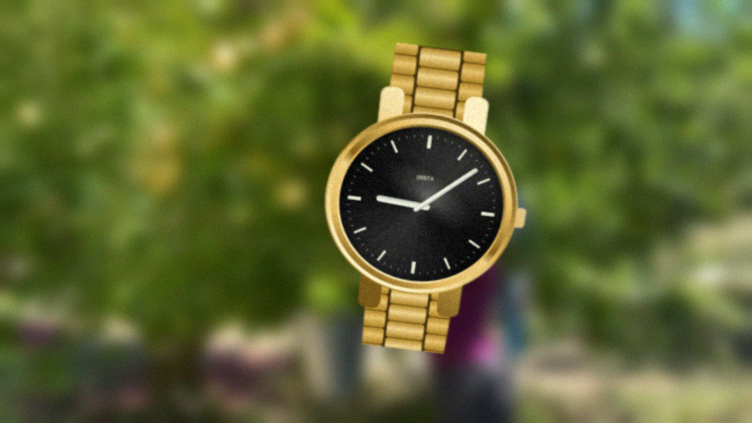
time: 9:08
